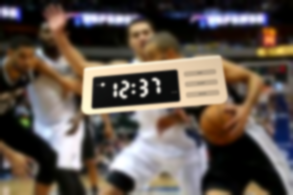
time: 12:37
